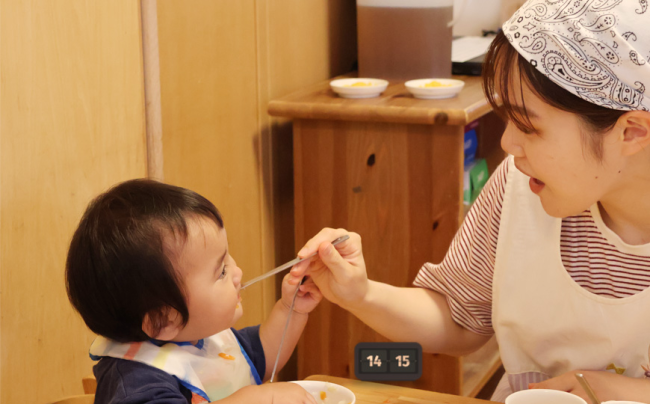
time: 14:15
